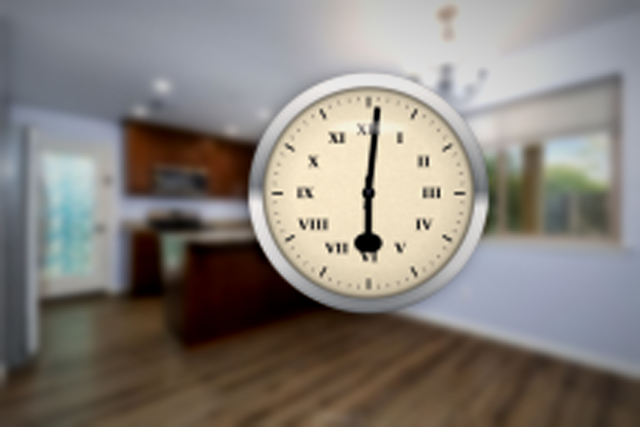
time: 6:01
